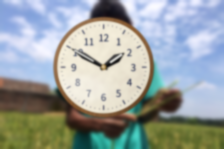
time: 1:50
